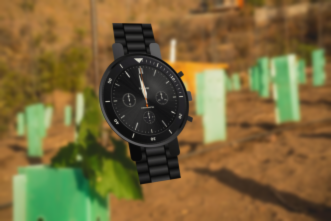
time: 11:59
